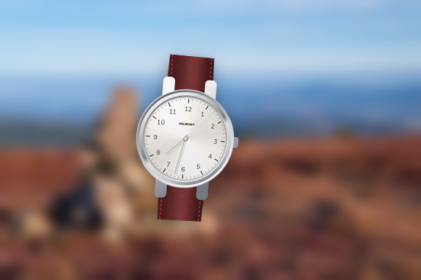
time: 7:32
